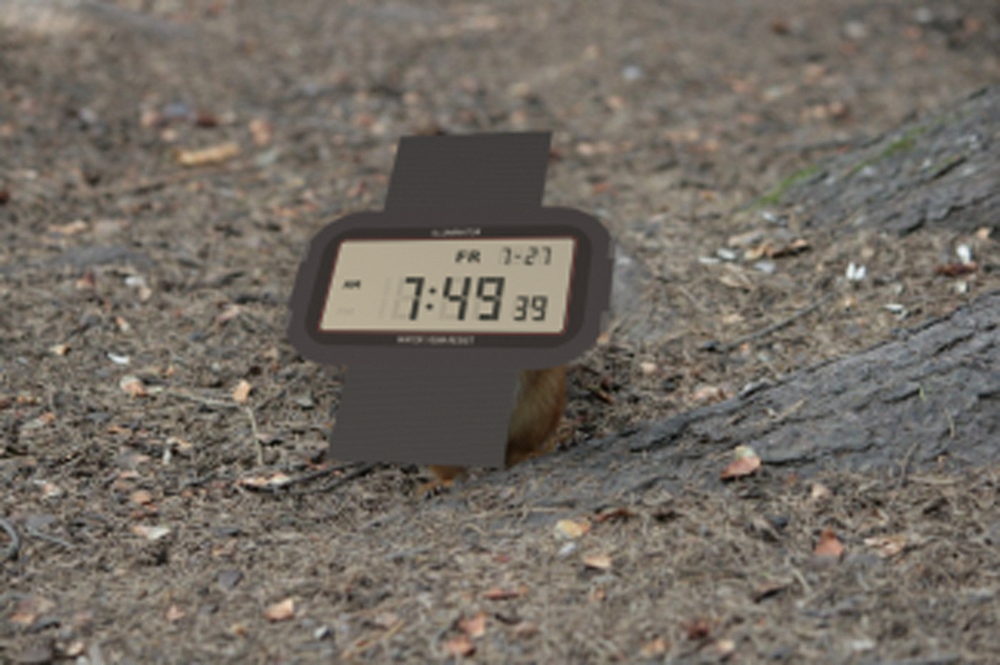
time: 7:49:39
